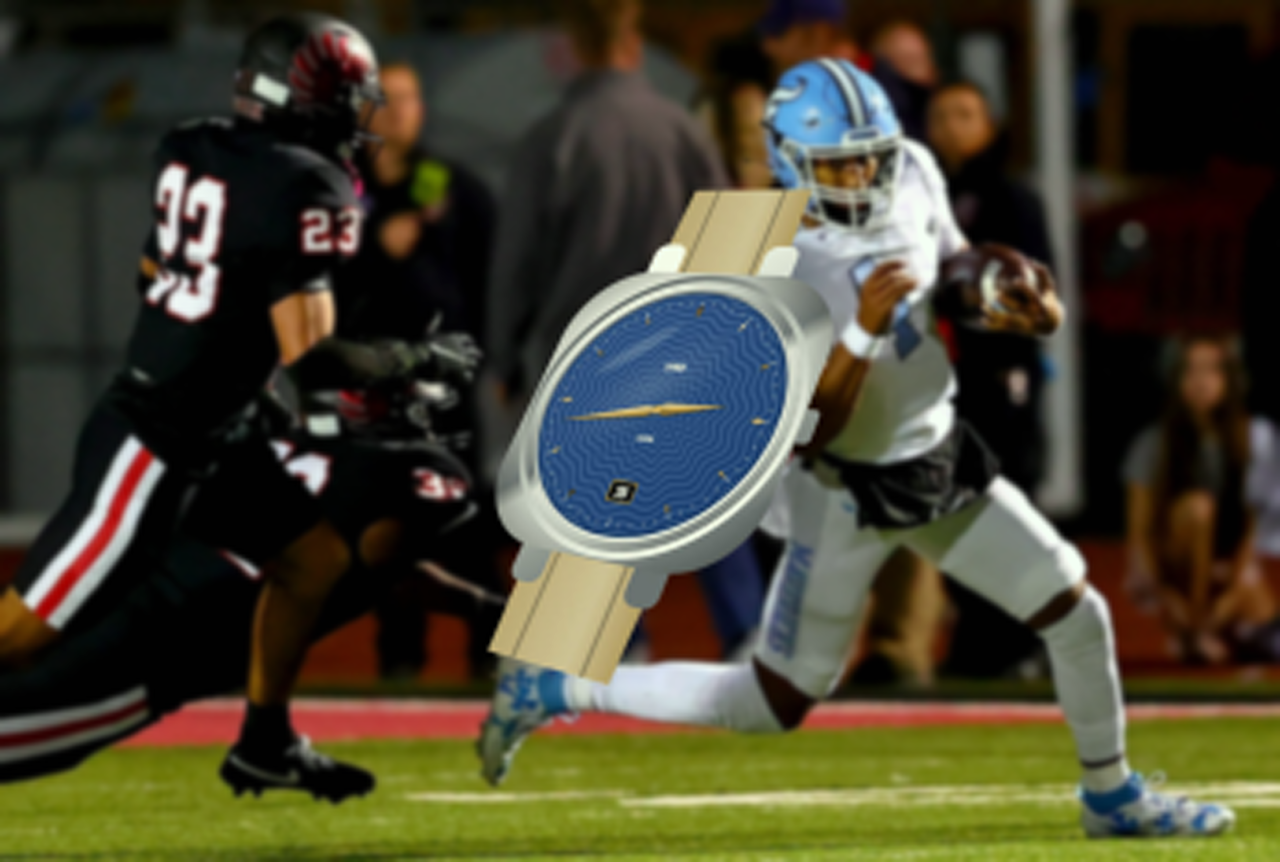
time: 2:43
